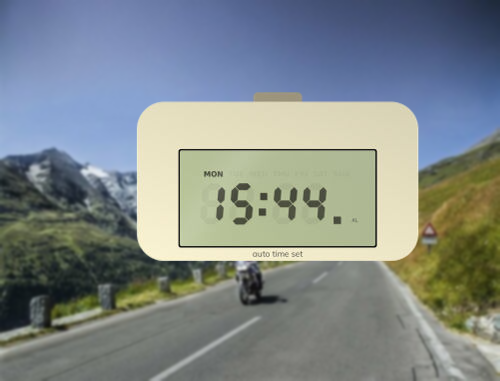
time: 15:44
